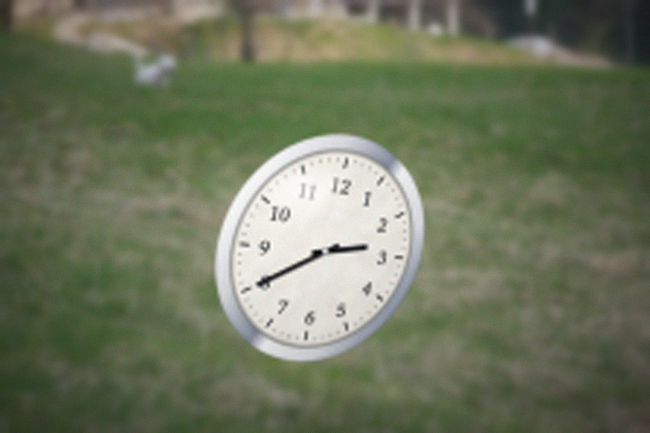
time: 2:40
